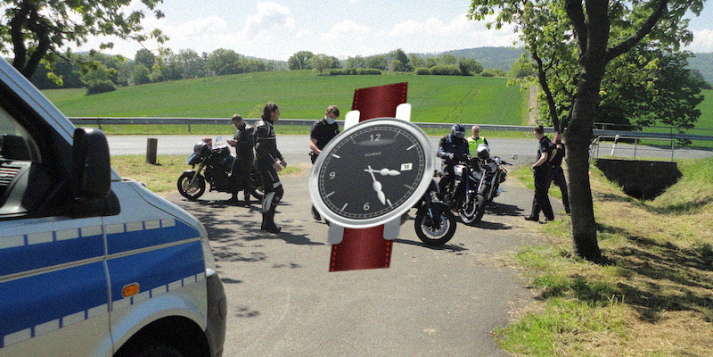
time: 3:26
